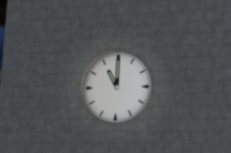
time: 11:00
